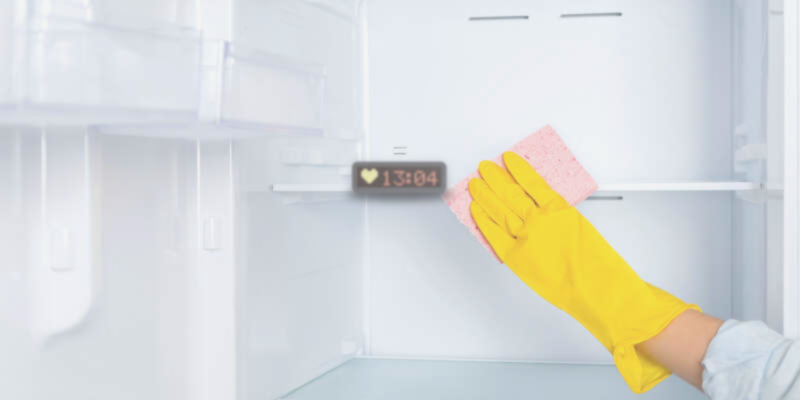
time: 13:04
